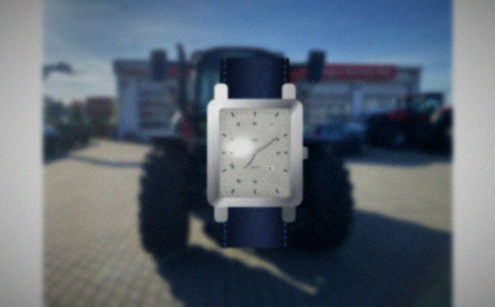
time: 7:09
